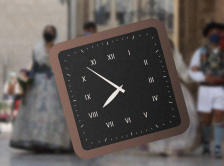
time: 7:53
